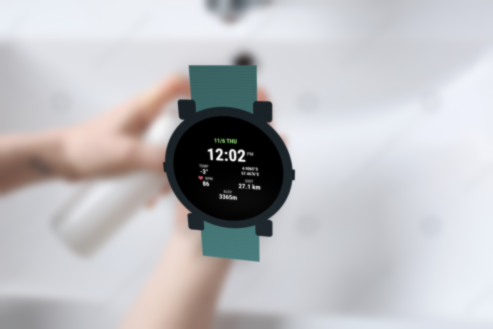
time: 12:02
